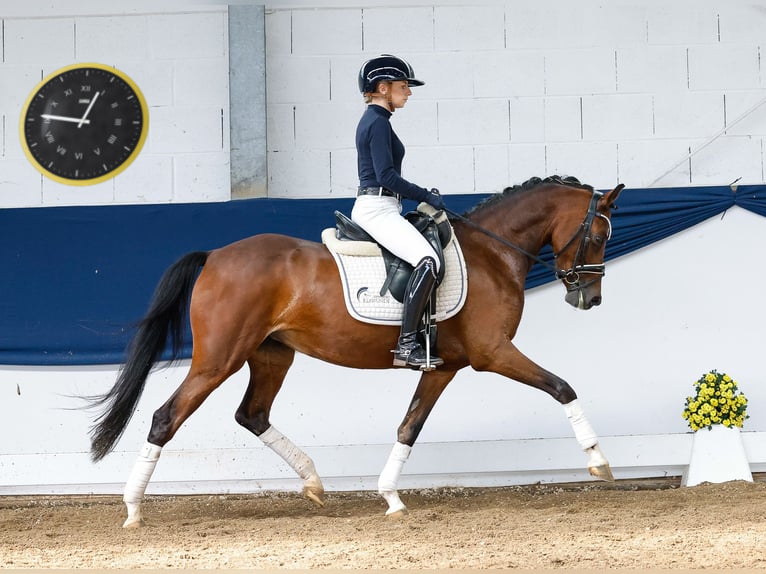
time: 12:46
